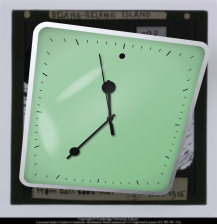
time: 11:35:57
